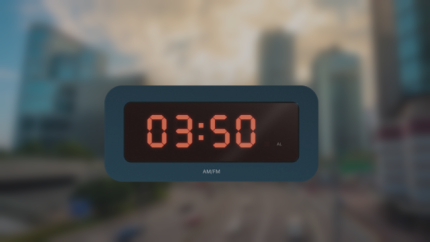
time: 3:50
